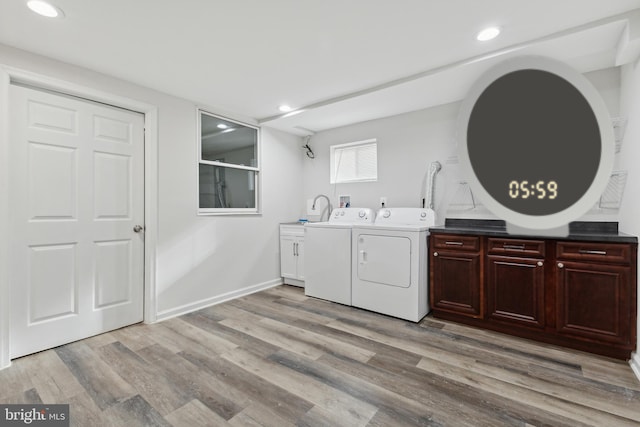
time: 5:59
